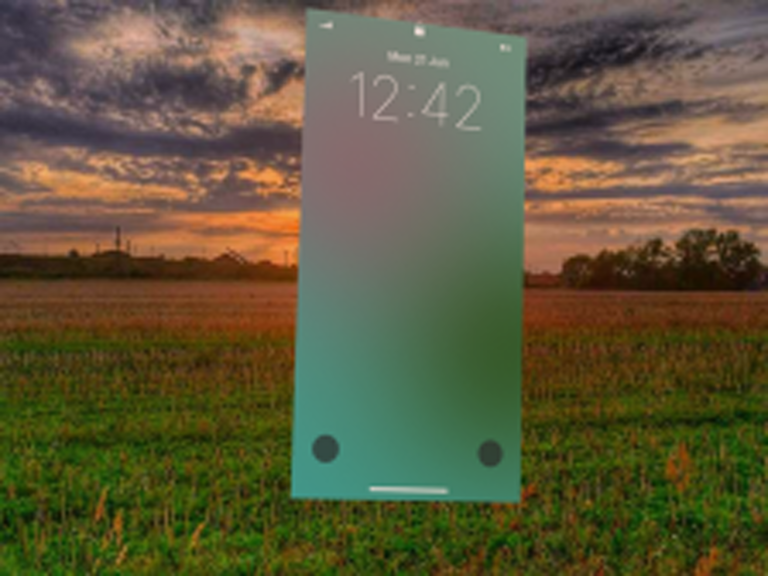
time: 12:42
